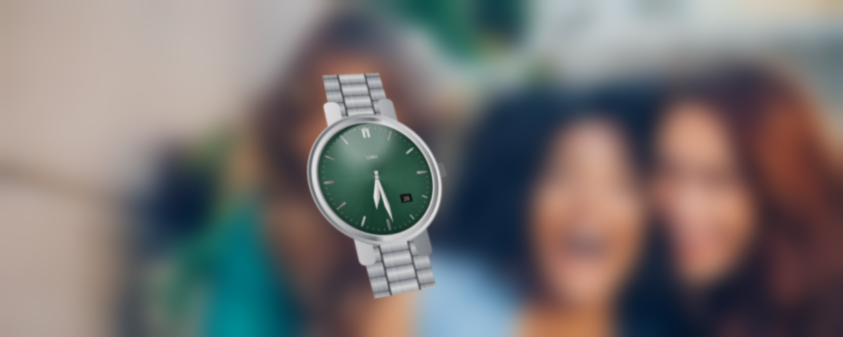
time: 6:29
